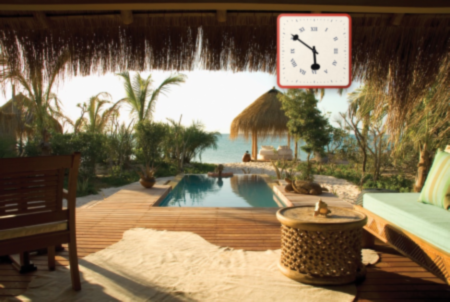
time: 5:51
